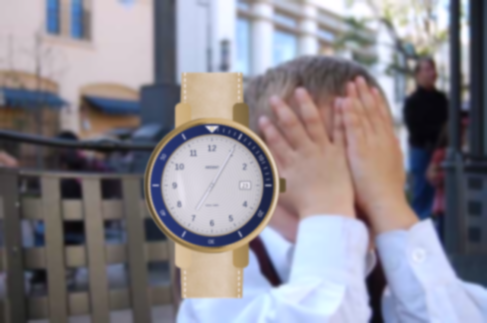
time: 7:05
